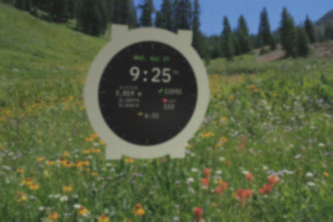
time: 9:25
